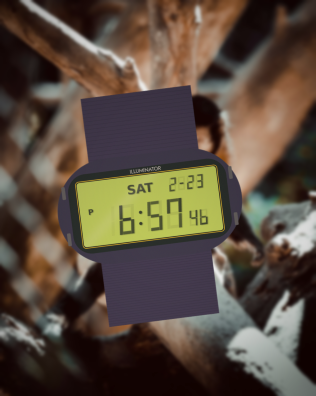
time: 6:57:46
